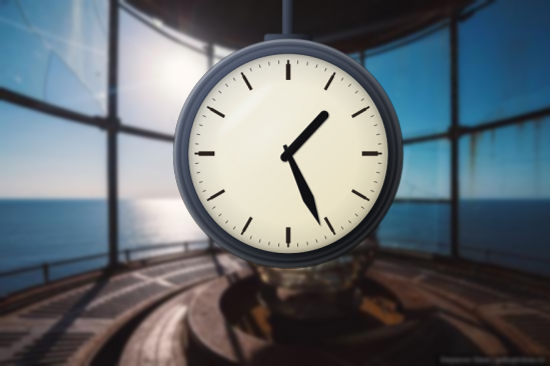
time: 1:26
